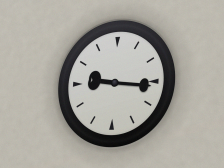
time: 9:16
